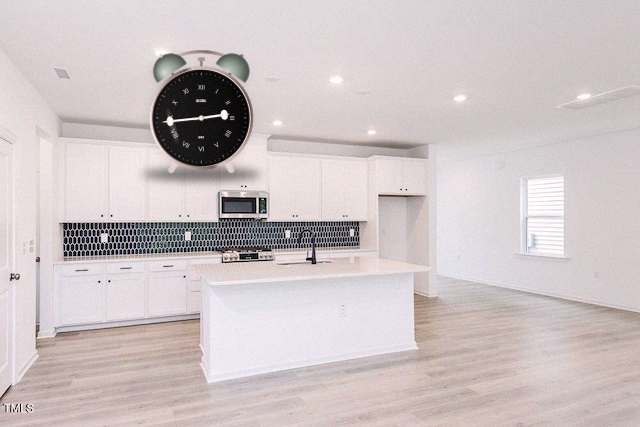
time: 2:44
